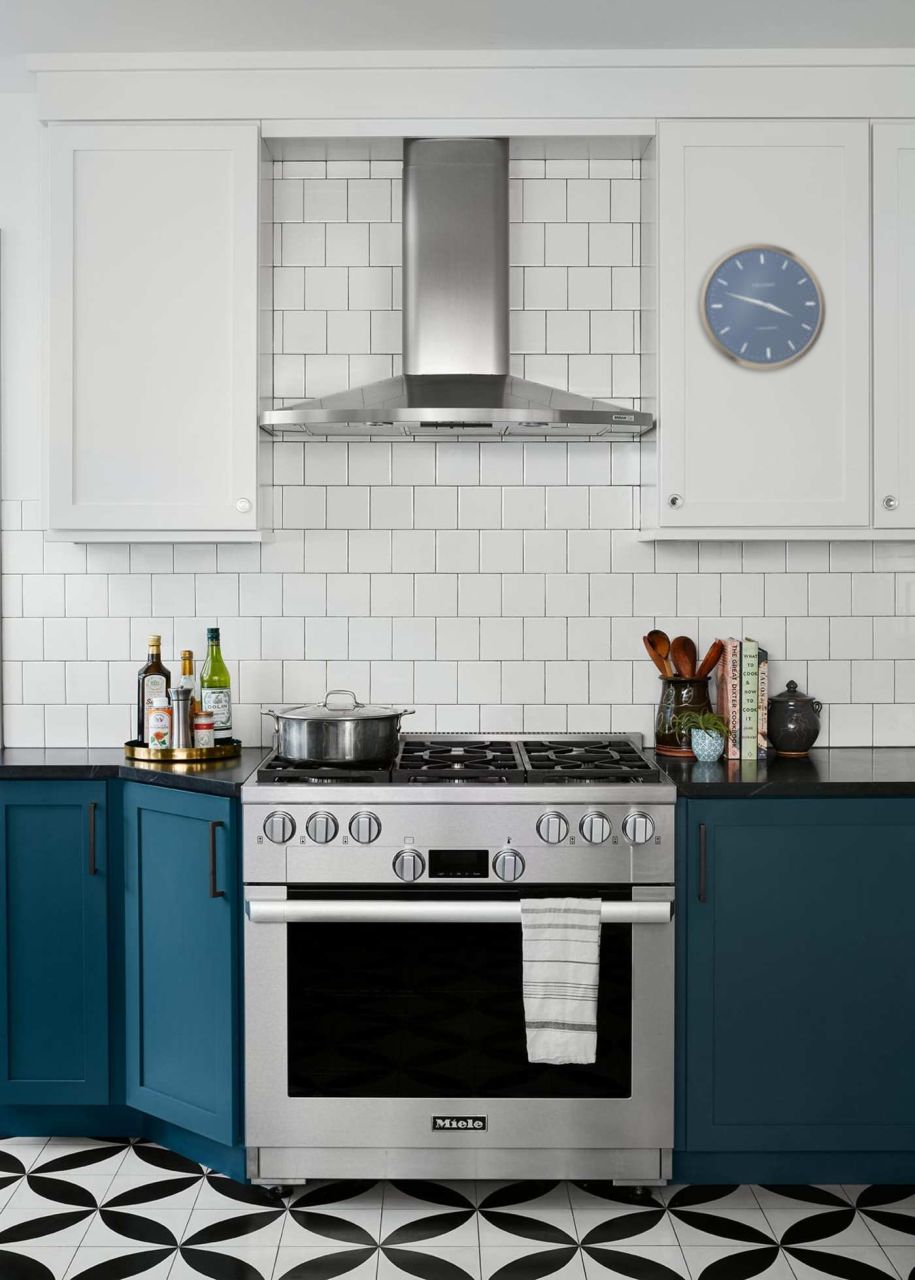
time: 3:48
